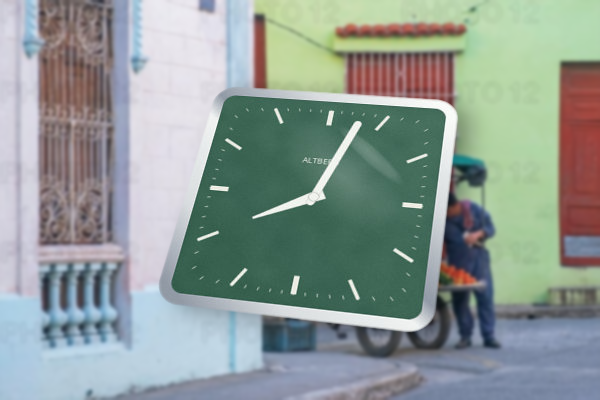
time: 8:03
